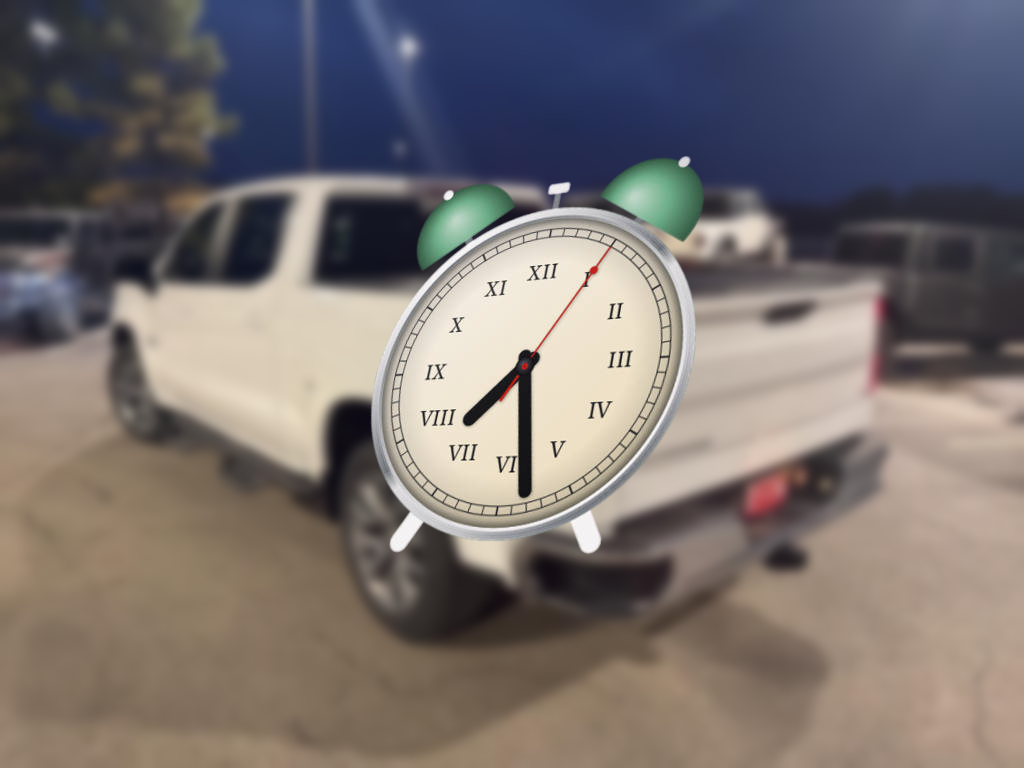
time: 7:28:05
